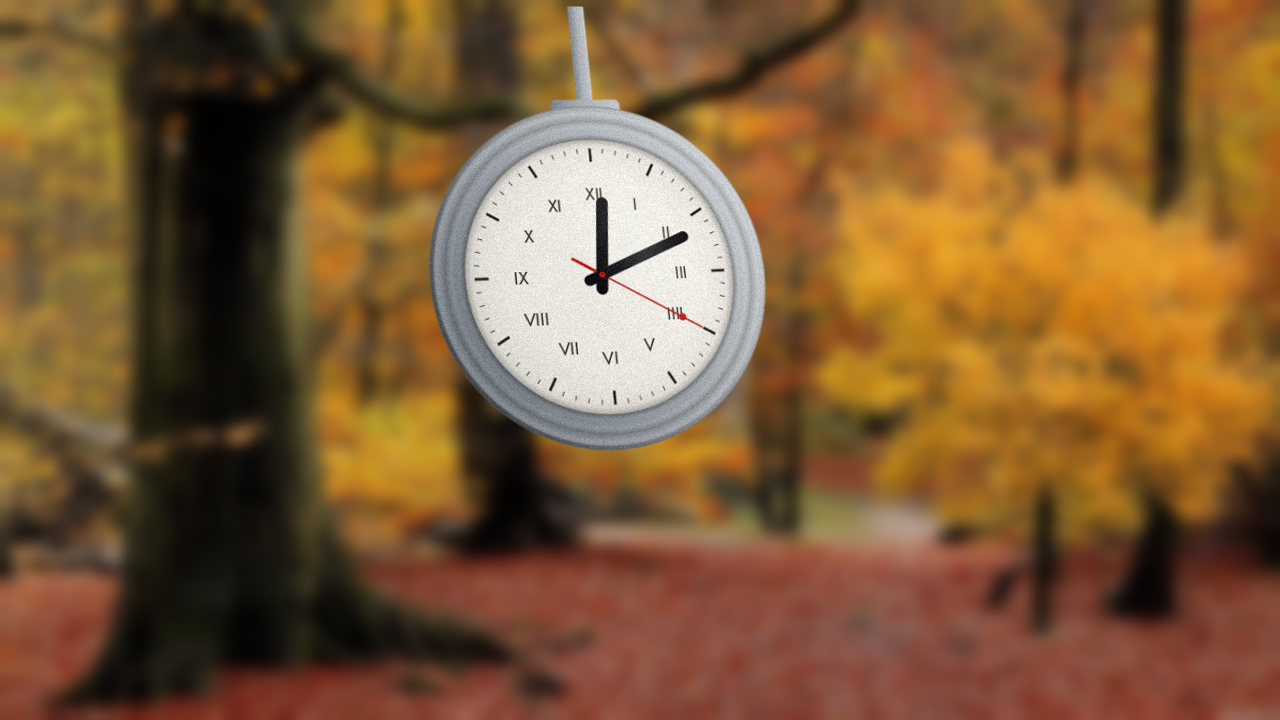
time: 12:11:20
